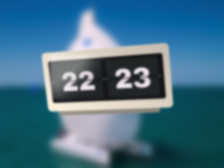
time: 22:23
